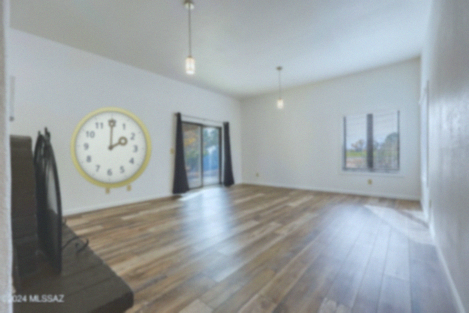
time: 2:00
